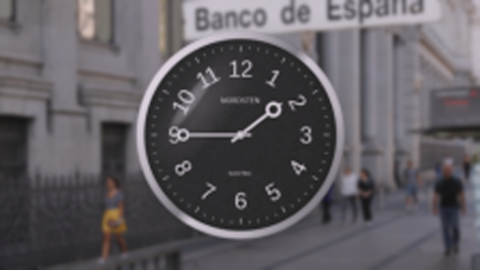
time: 1:45
